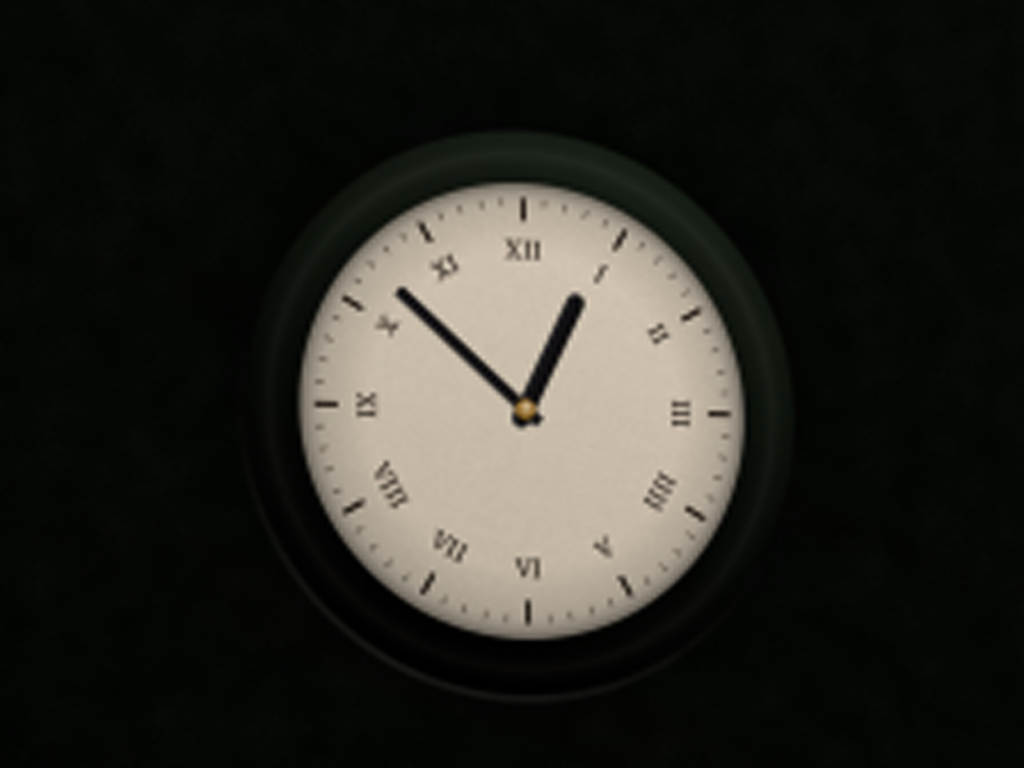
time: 12:52
